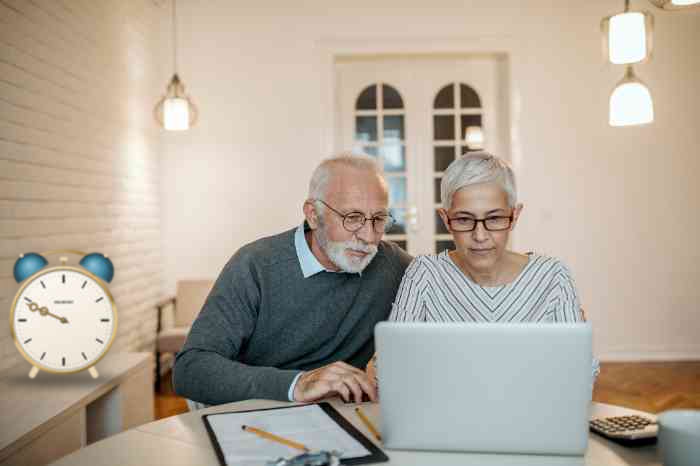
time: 9:49
